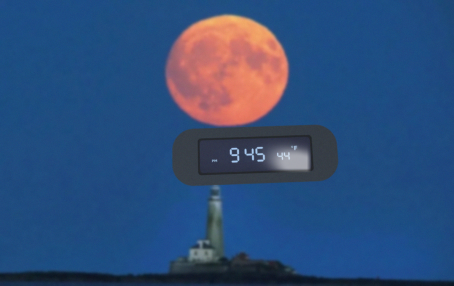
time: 9:45
